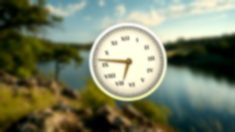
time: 6:47
